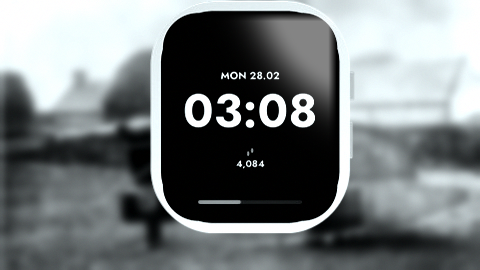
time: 3:08
